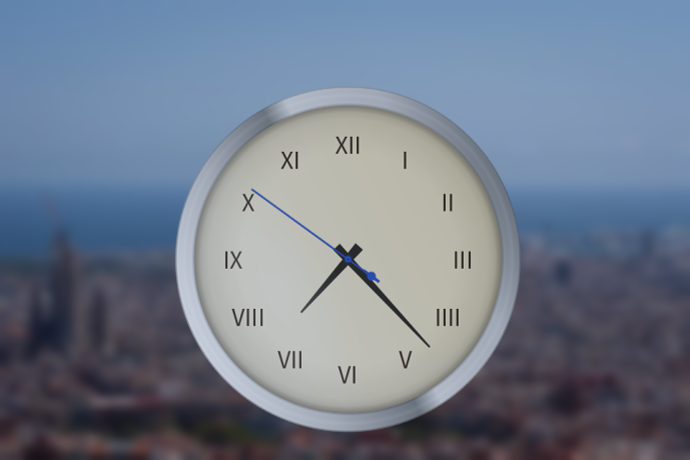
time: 7:22:51
